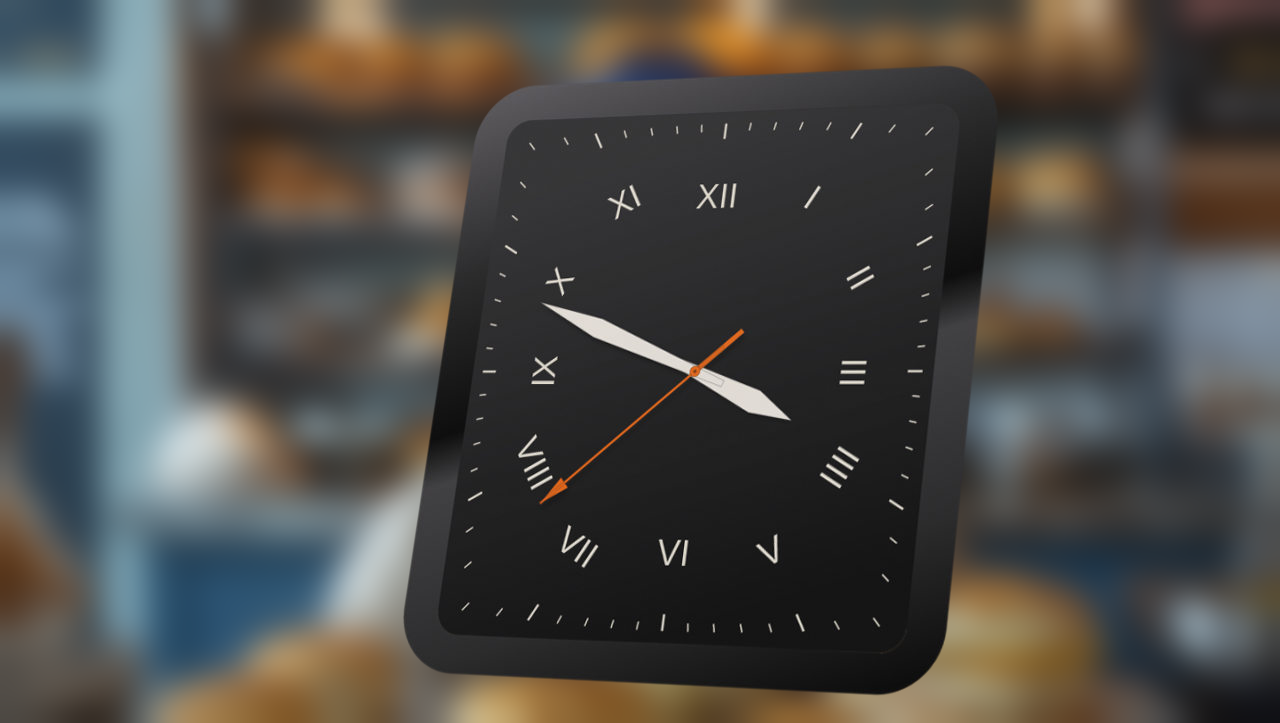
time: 3:48:38
